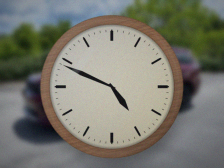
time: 4:49
